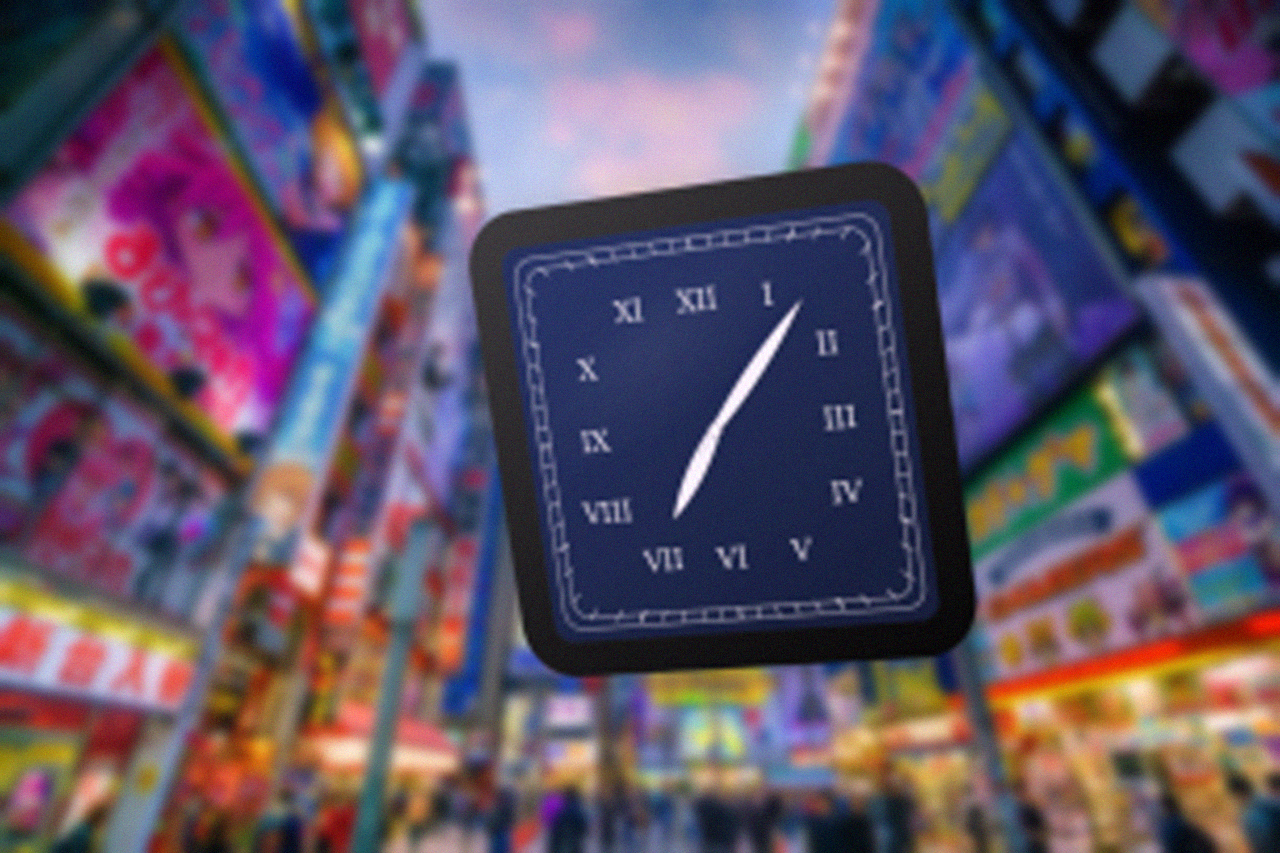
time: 7:07
